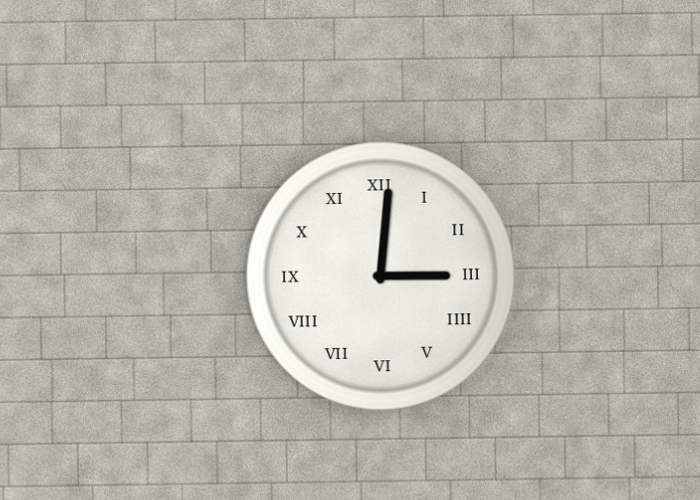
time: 3:01
